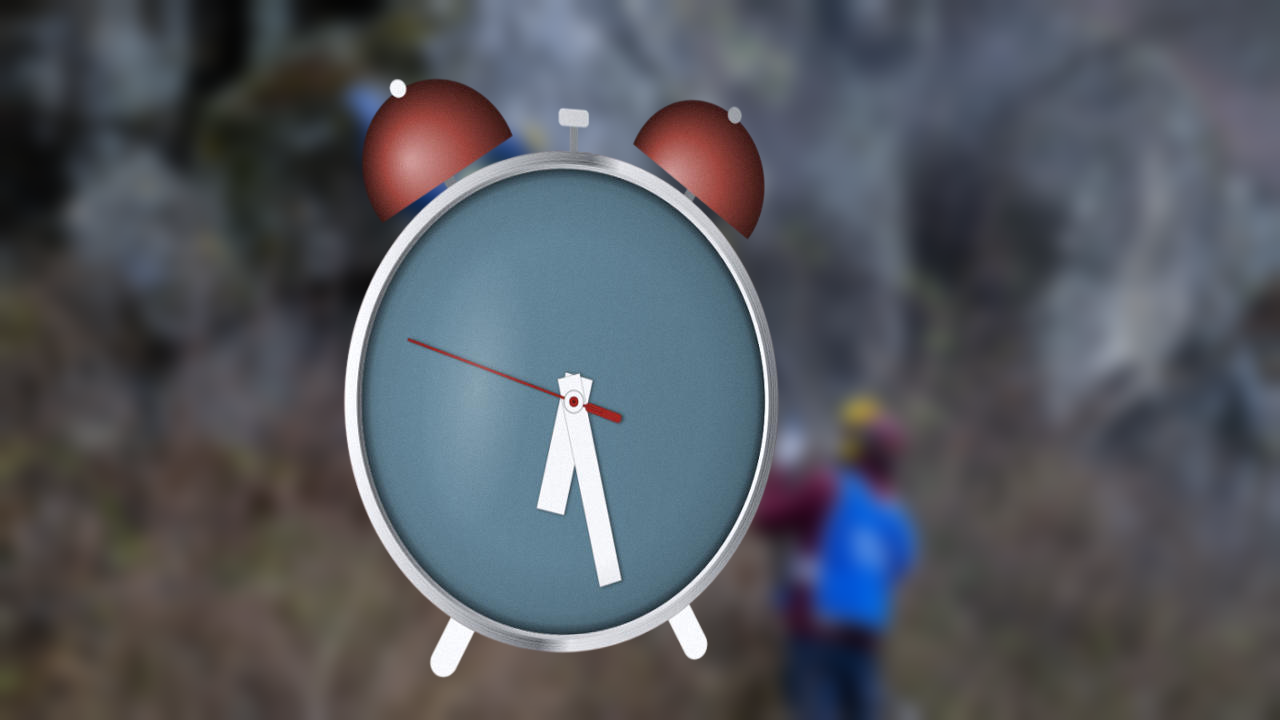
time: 6:27:48
